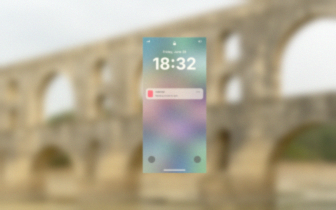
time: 18:32
